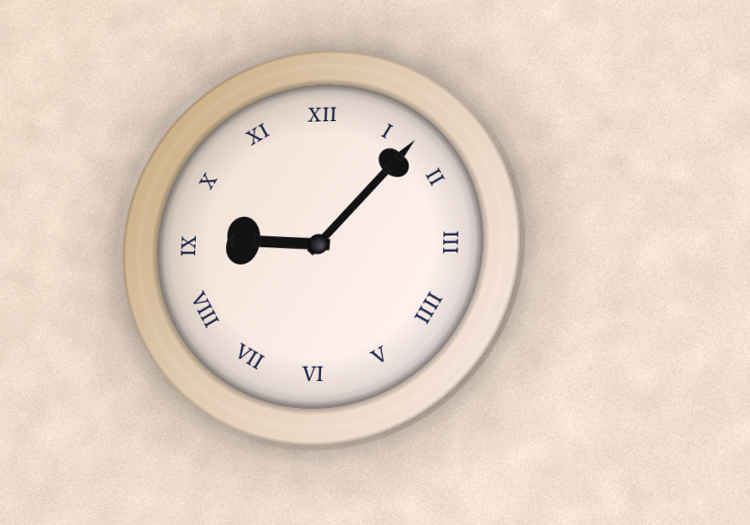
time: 9:07
